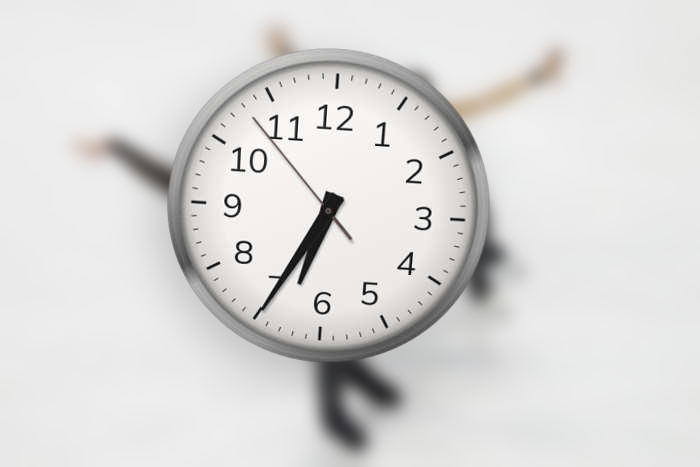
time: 6:34:53
